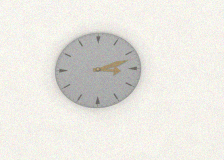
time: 3:12
